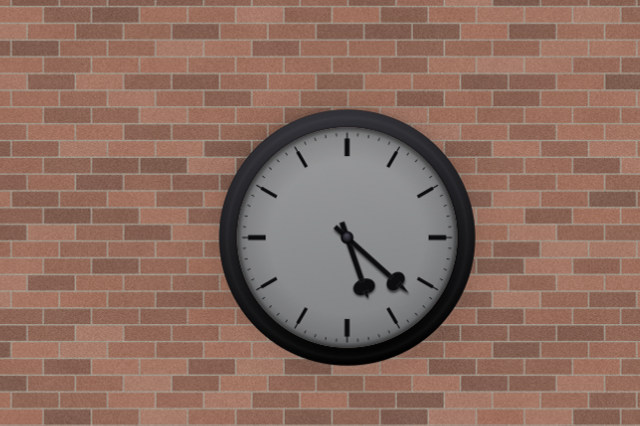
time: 5:22
